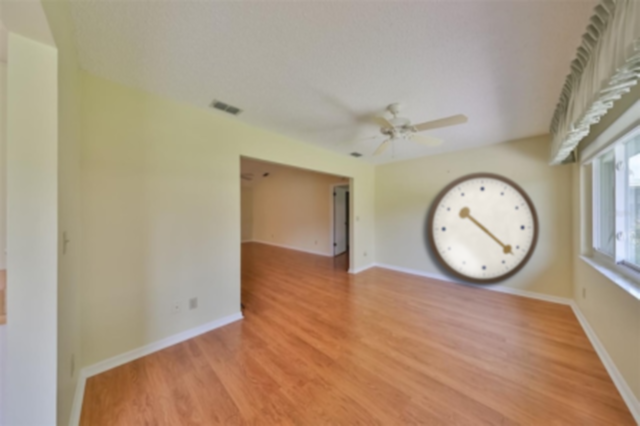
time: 10:22
